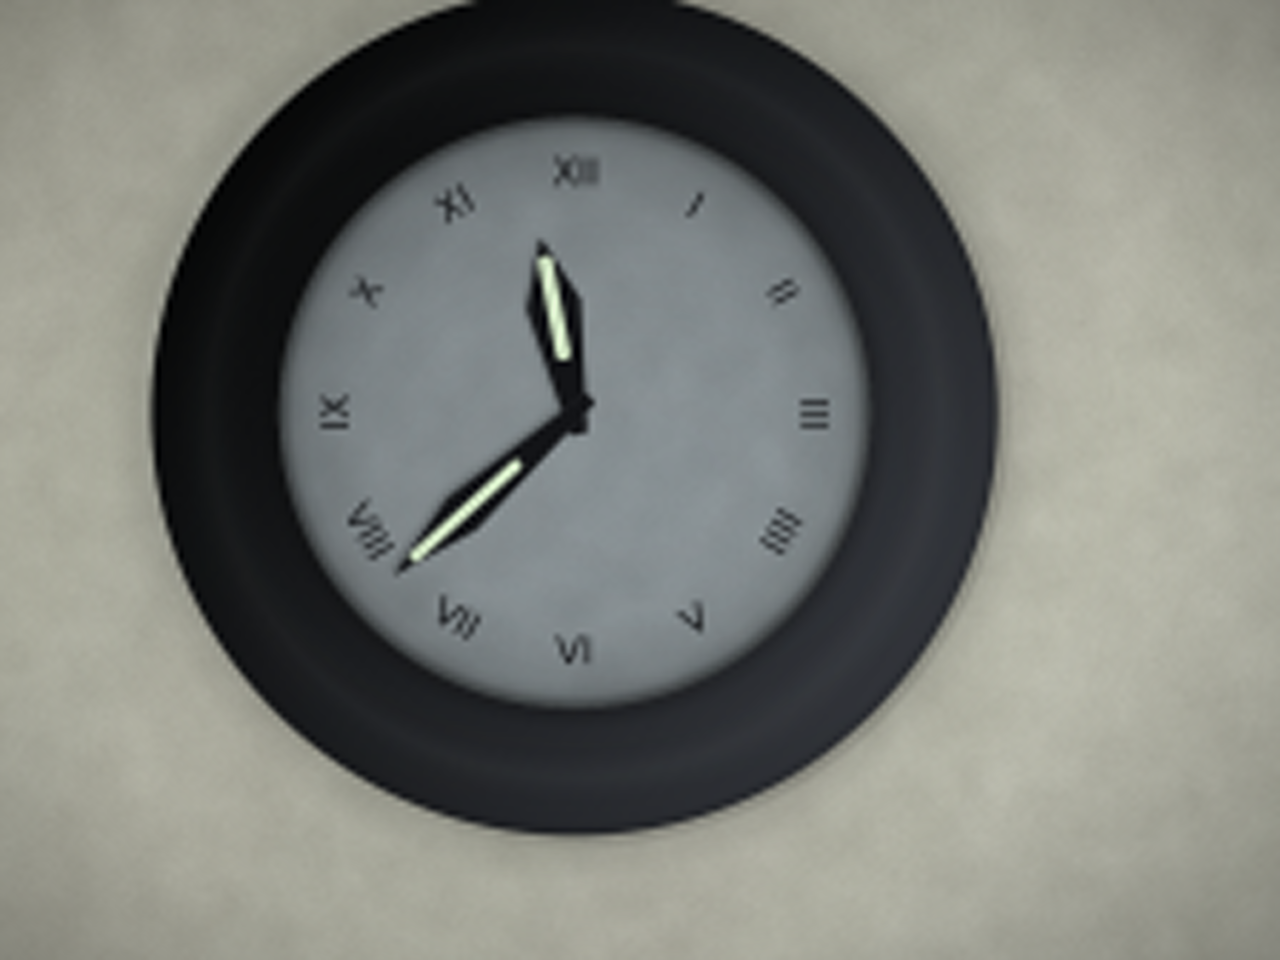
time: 11:38
